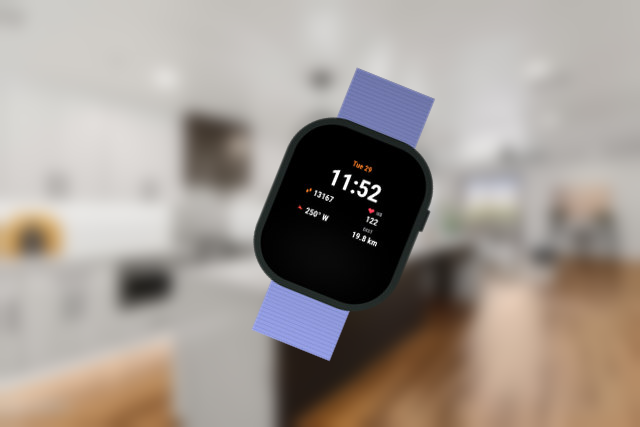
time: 11:52
